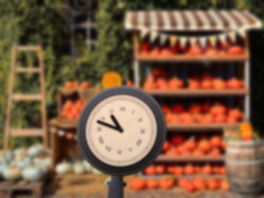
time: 10:48
